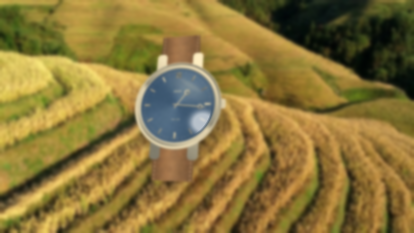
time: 1:16
